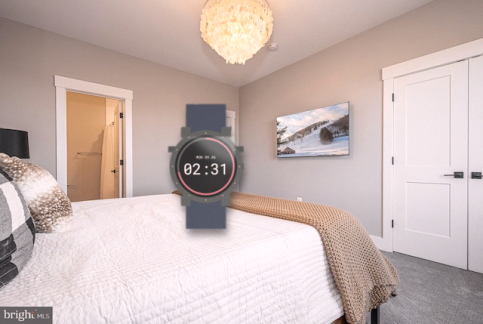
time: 2:31
